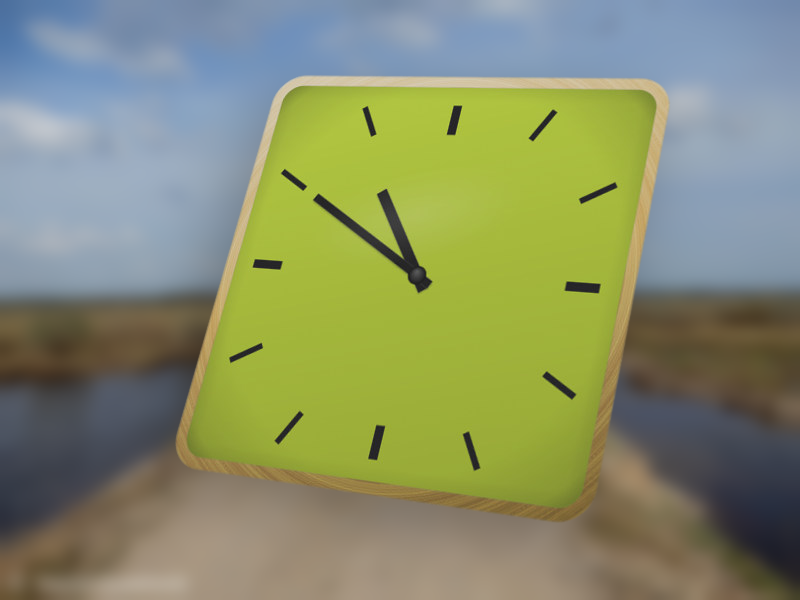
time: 10:50
